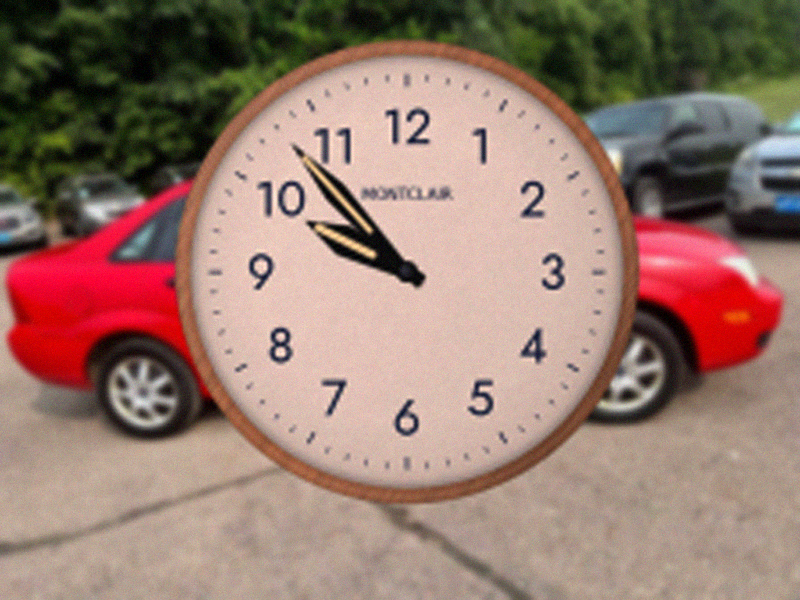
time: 9:53
